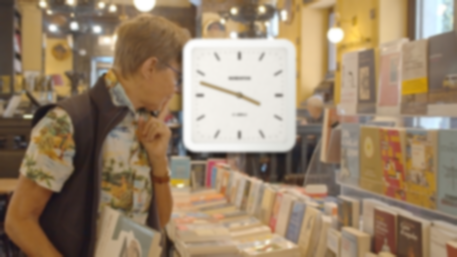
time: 3:48
